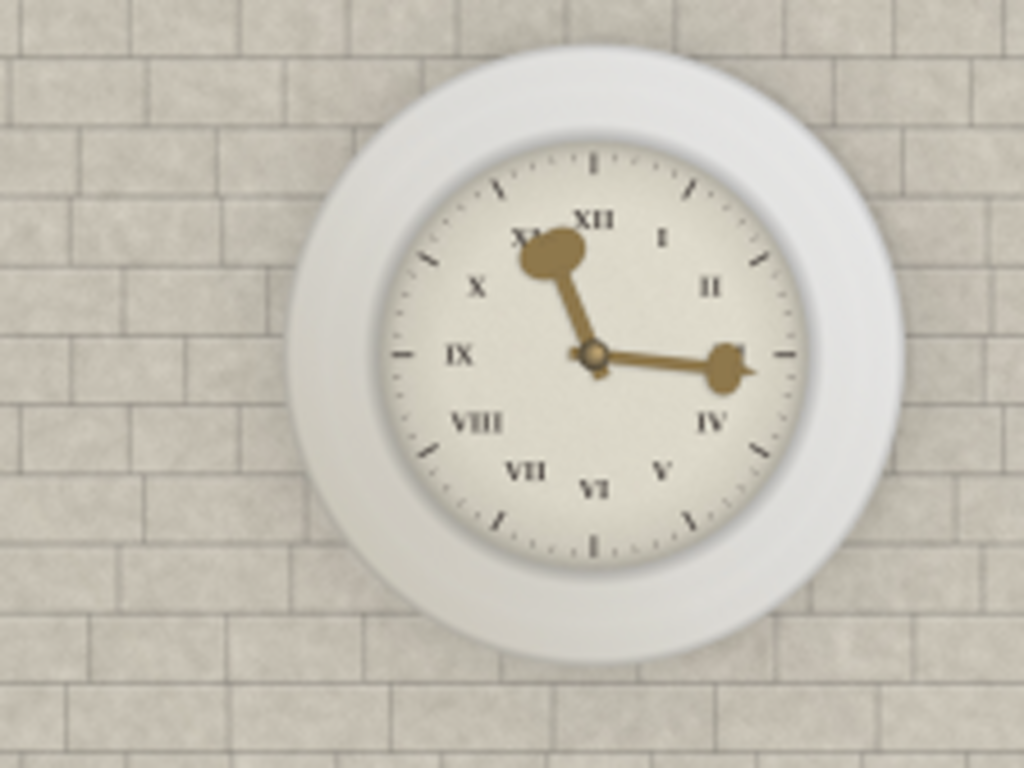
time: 11:16
